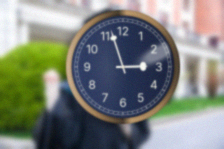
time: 2:57
